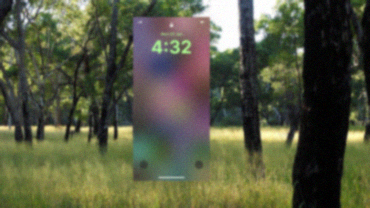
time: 4:32
